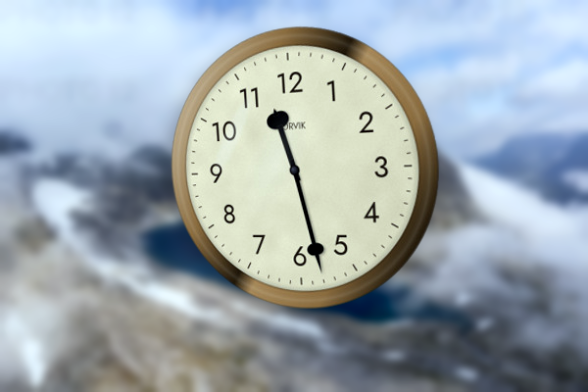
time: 11:28
